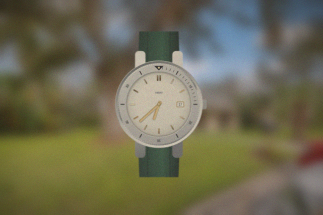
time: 6:38
